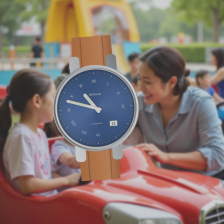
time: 10:48
